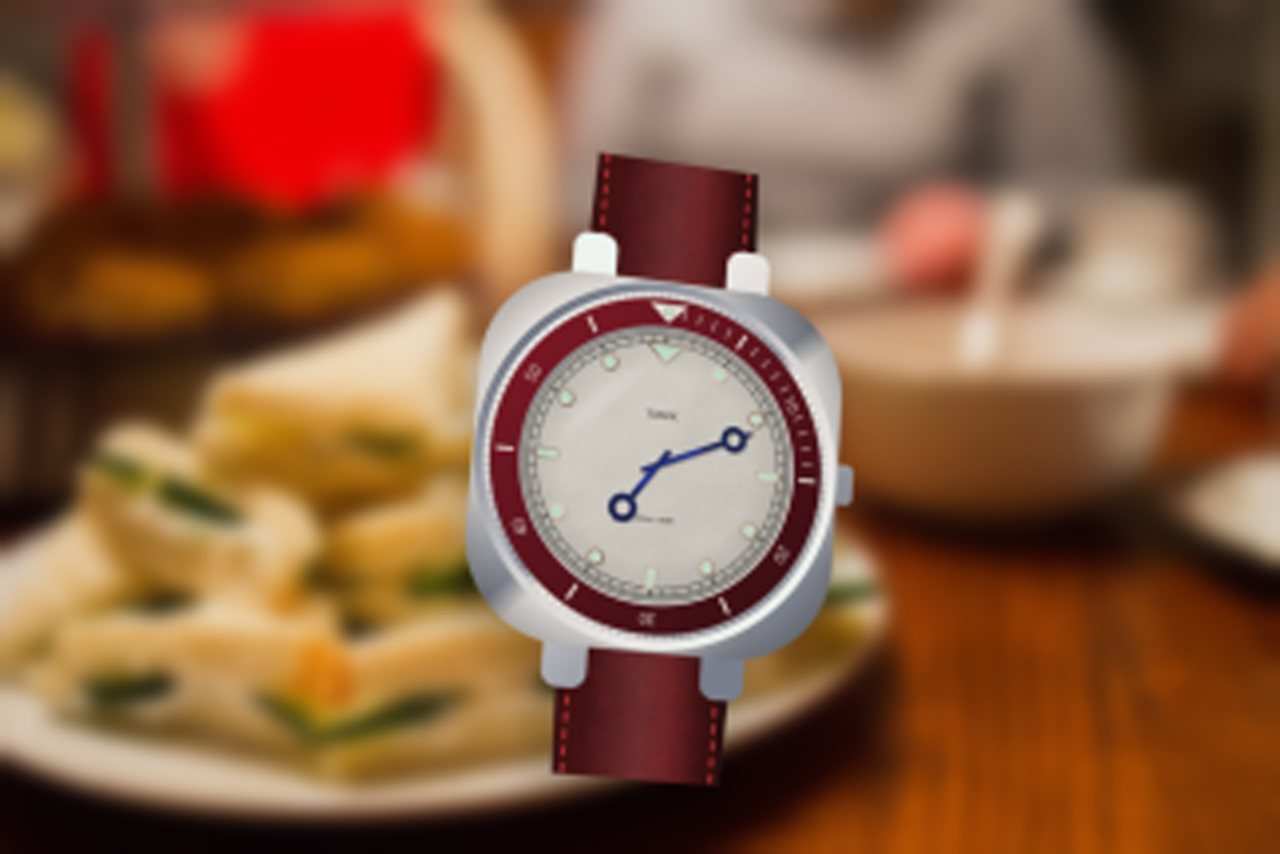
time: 7:11
